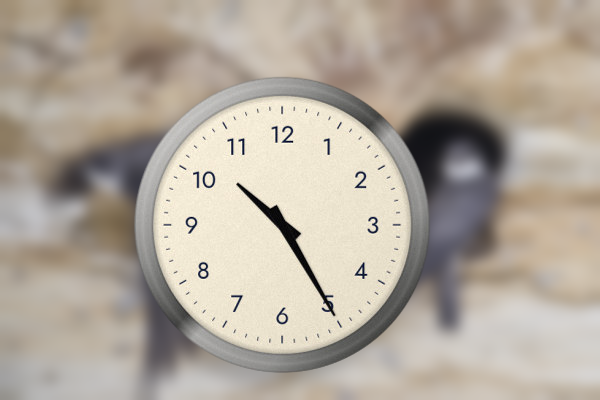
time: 10:25
